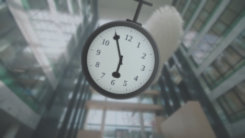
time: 5:55
